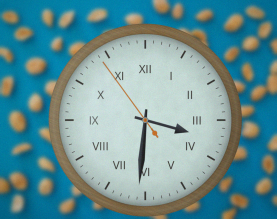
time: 3:30:54
